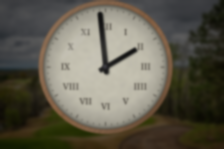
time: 1:59
